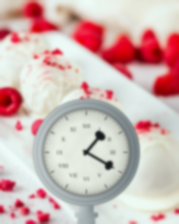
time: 1:20
